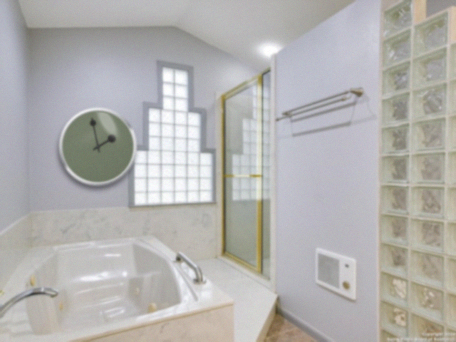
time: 1:58
